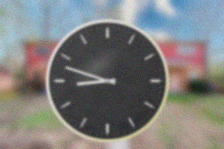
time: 8:48
